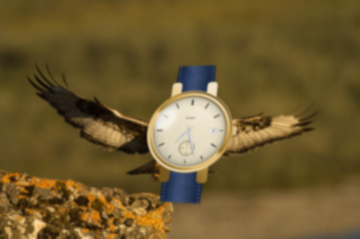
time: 7:27
